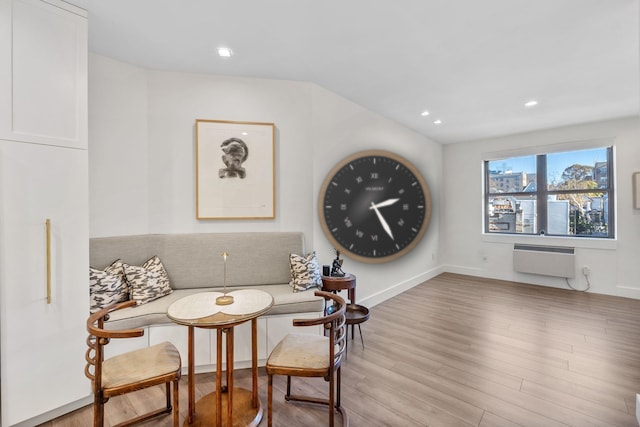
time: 2:25
